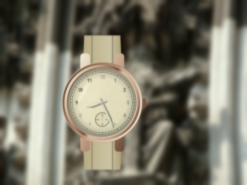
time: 8:26
